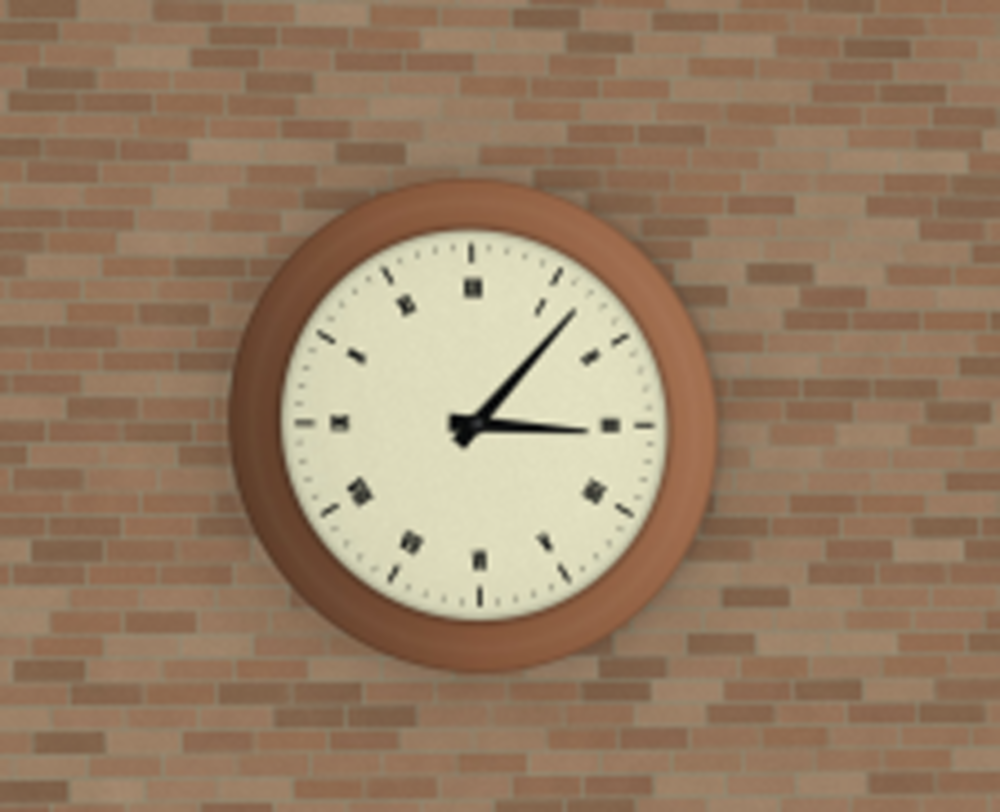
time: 3:07
